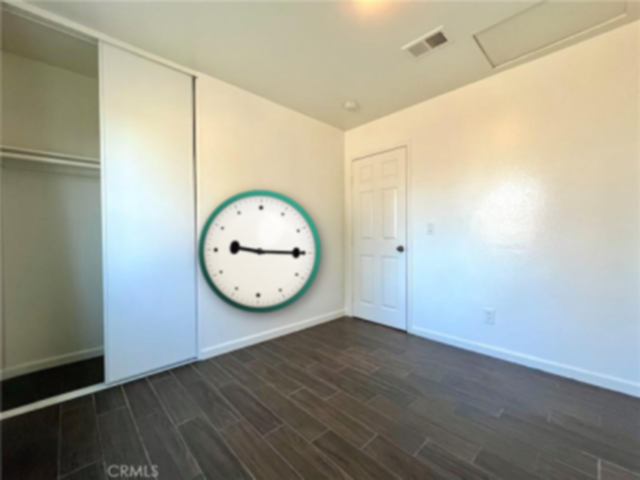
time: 9:15
